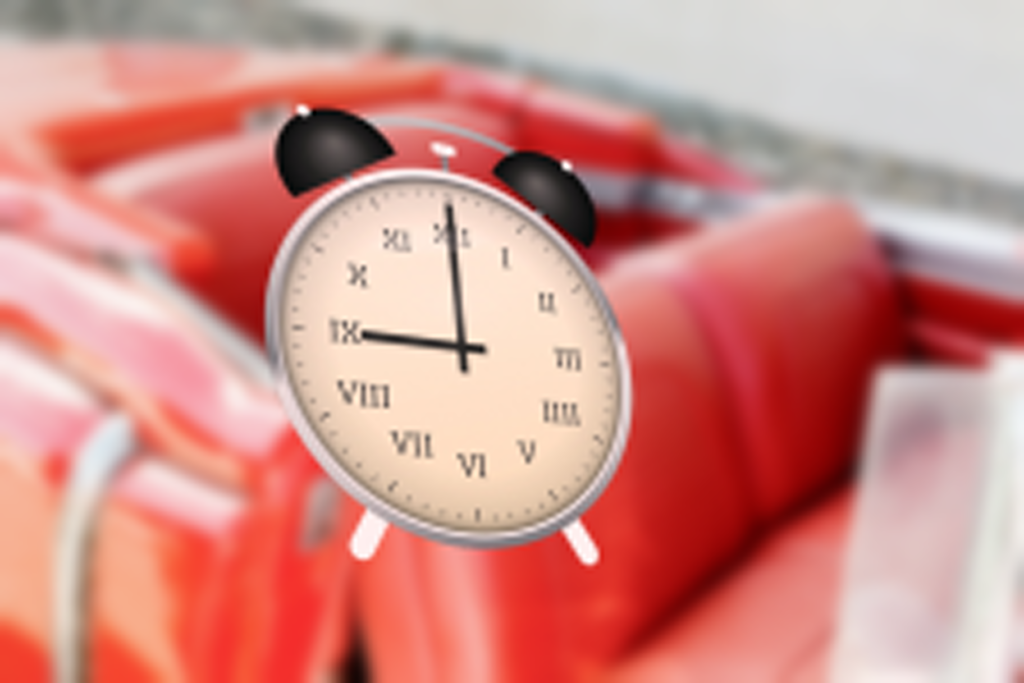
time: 9:00
